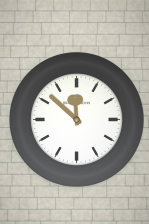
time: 11:52
